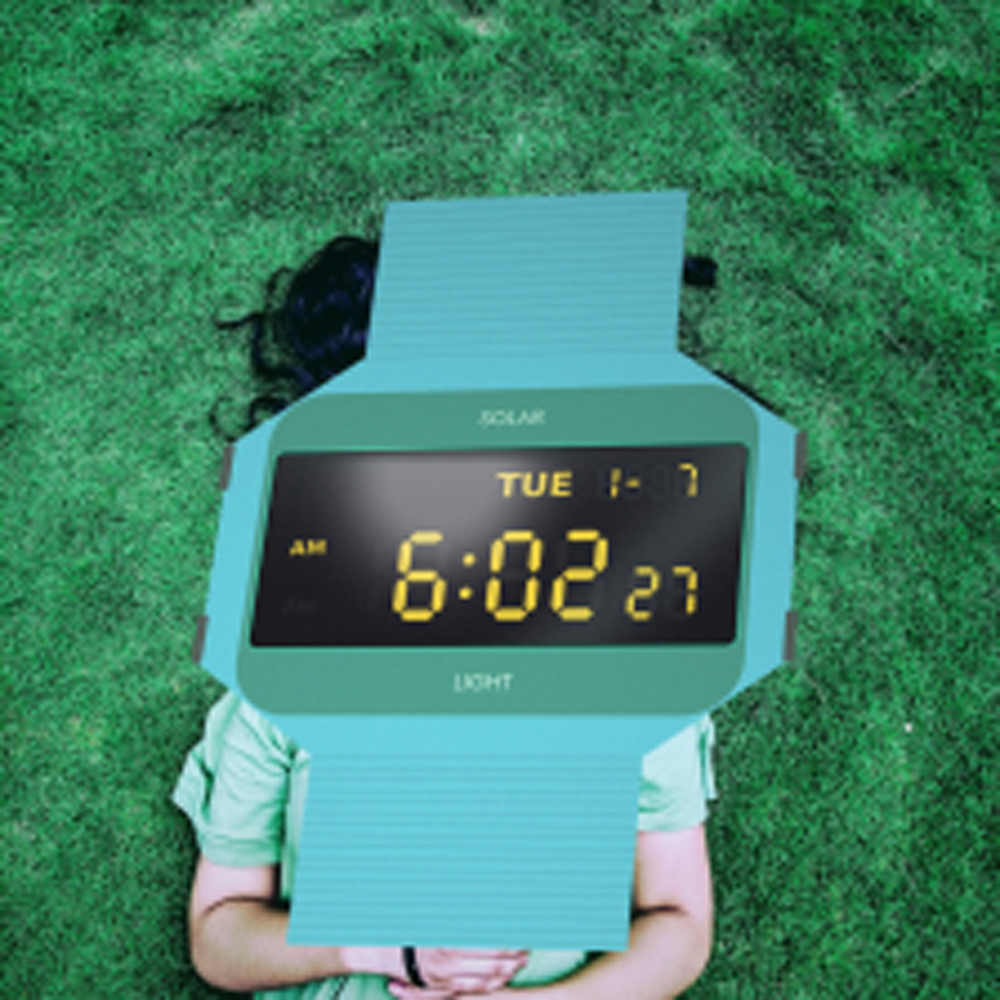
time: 6:02:27
